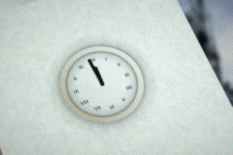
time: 11:59
